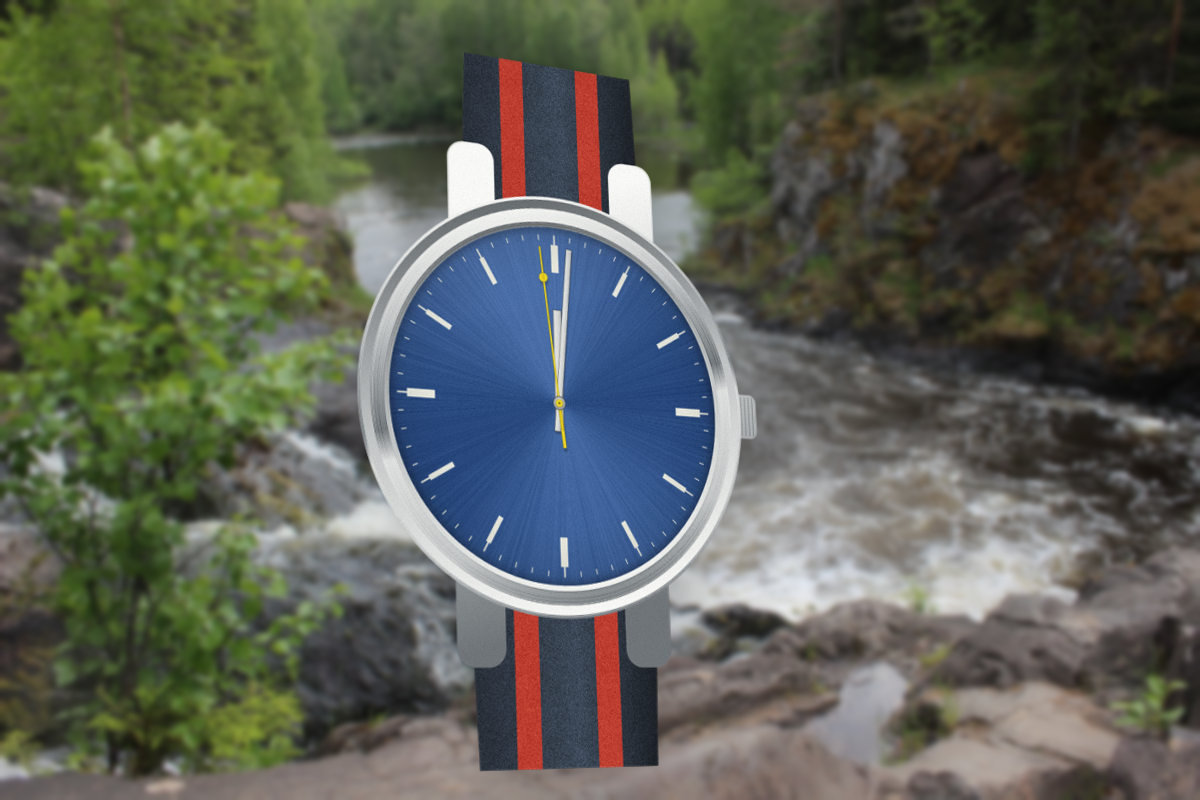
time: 12:00:59
